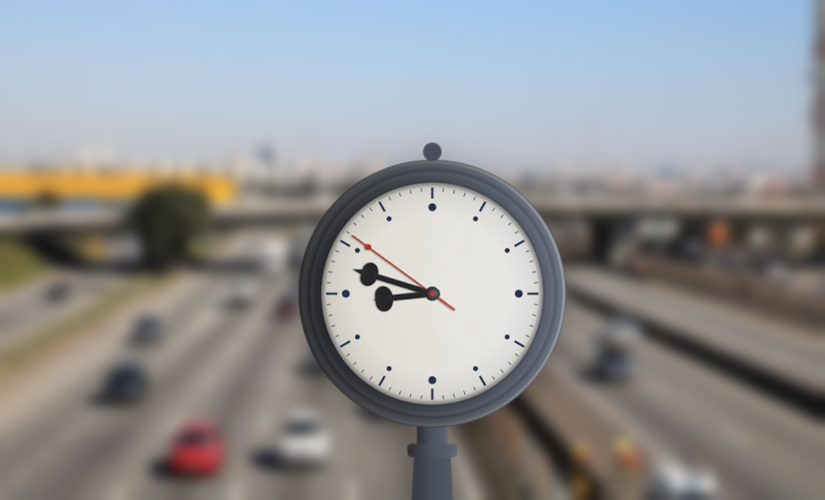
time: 8:47:51
